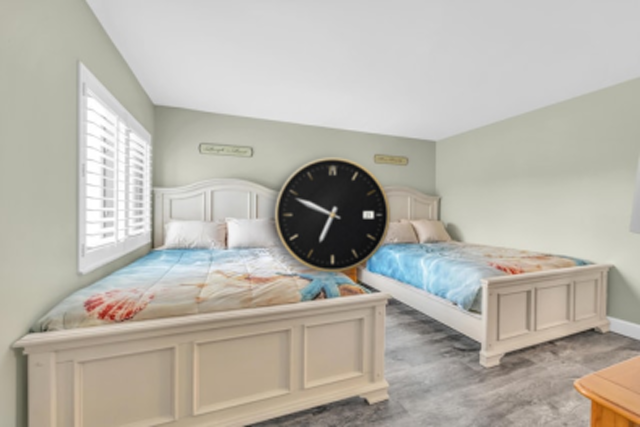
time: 6:49
